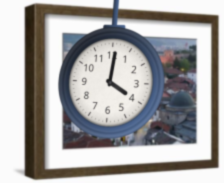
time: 4:01
